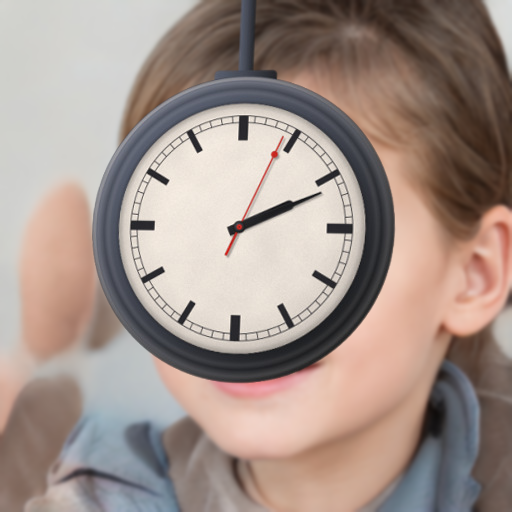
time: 2:11:04
